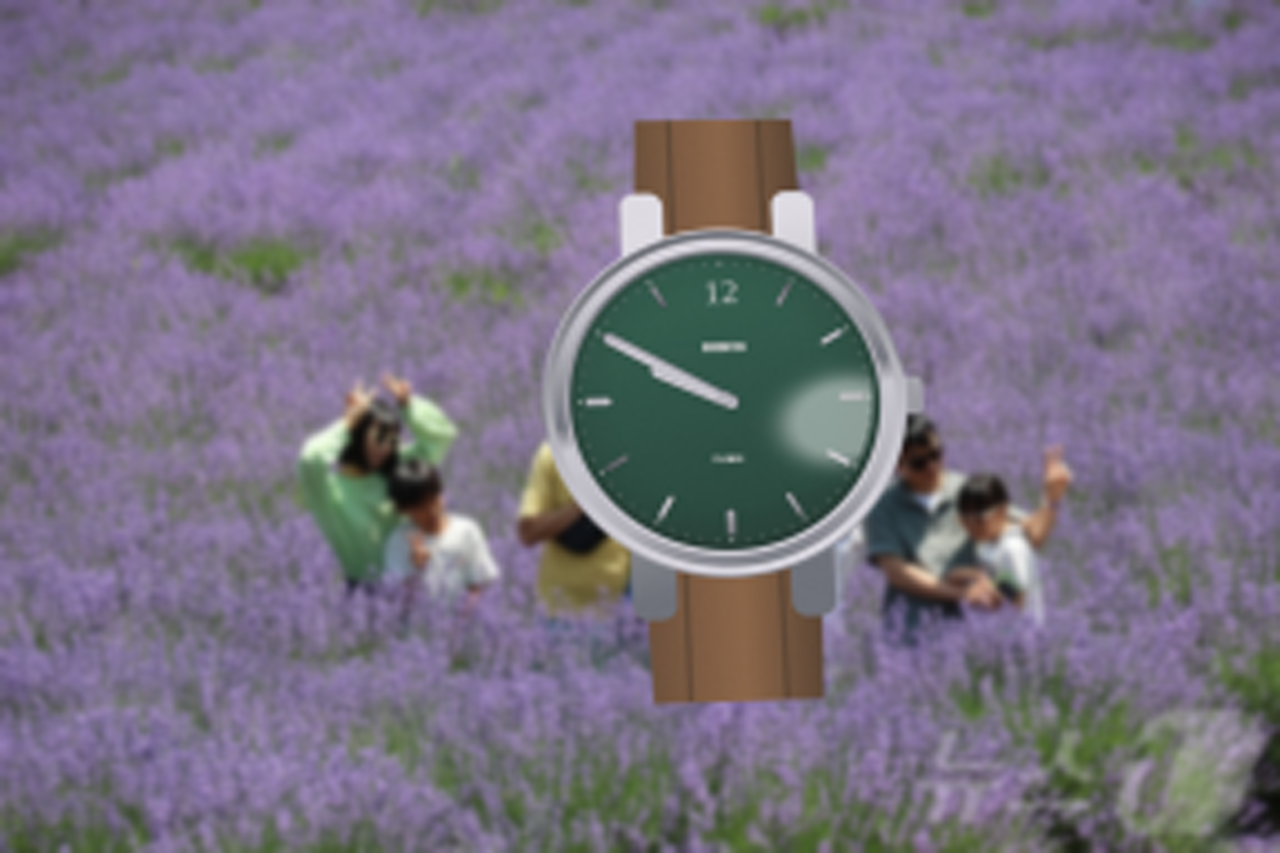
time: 9:50
